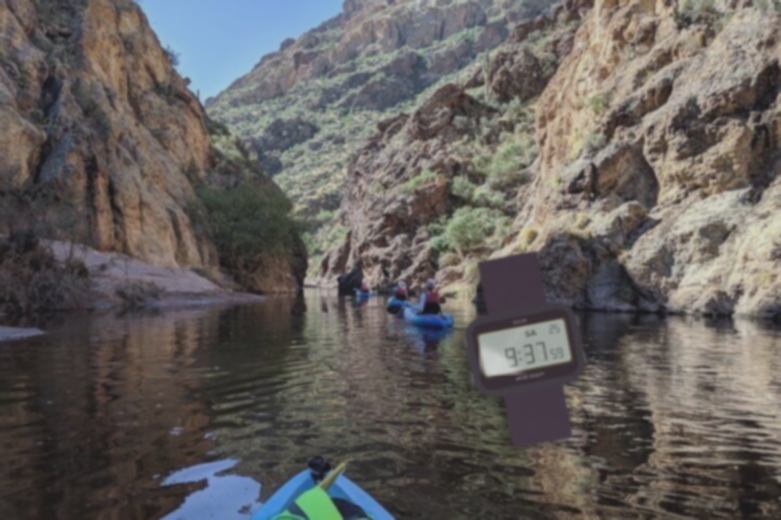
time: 9:37
